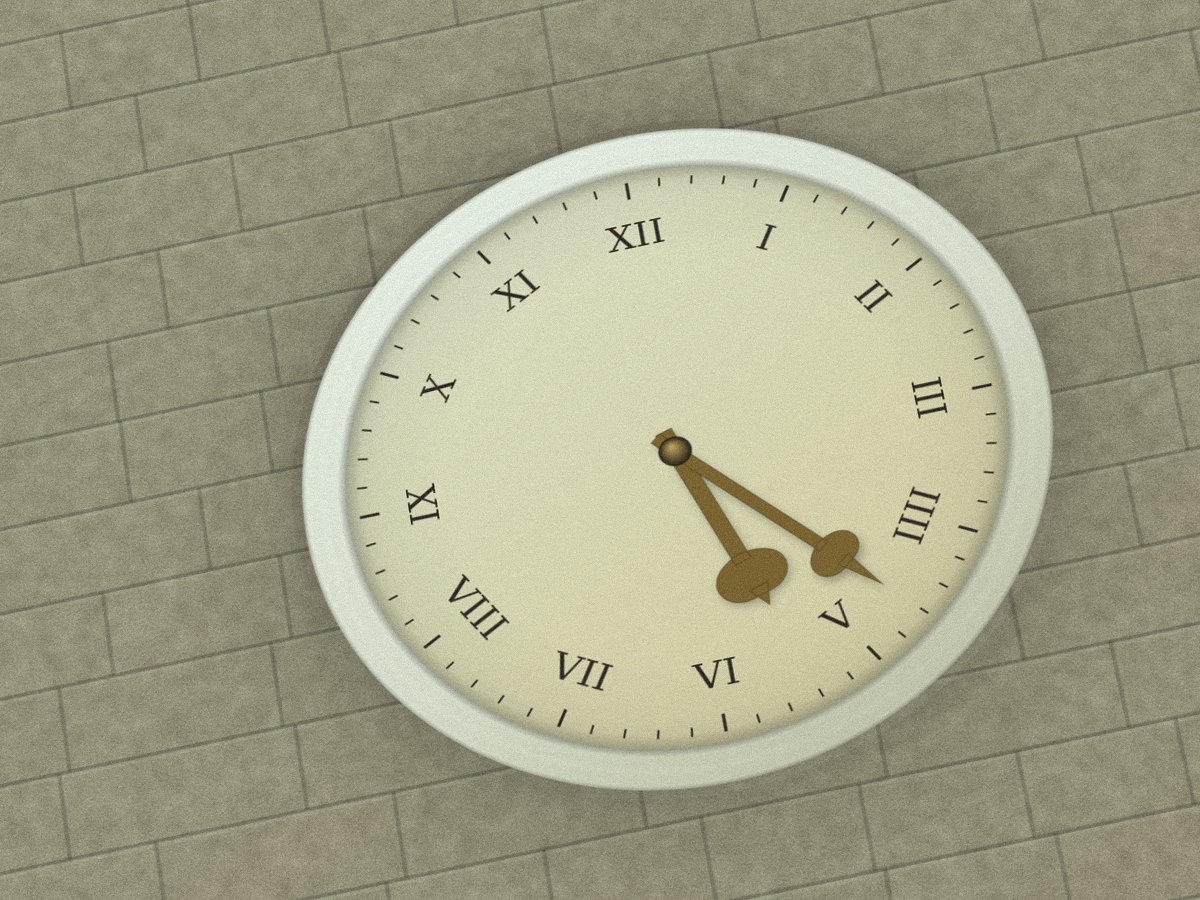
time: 5:23
